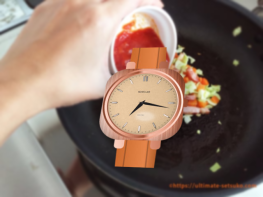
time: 7:17
